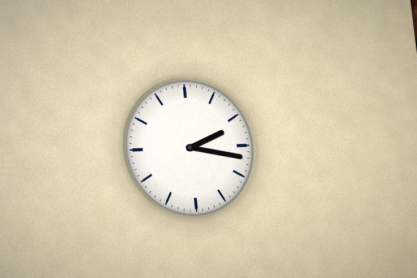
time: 2:17
